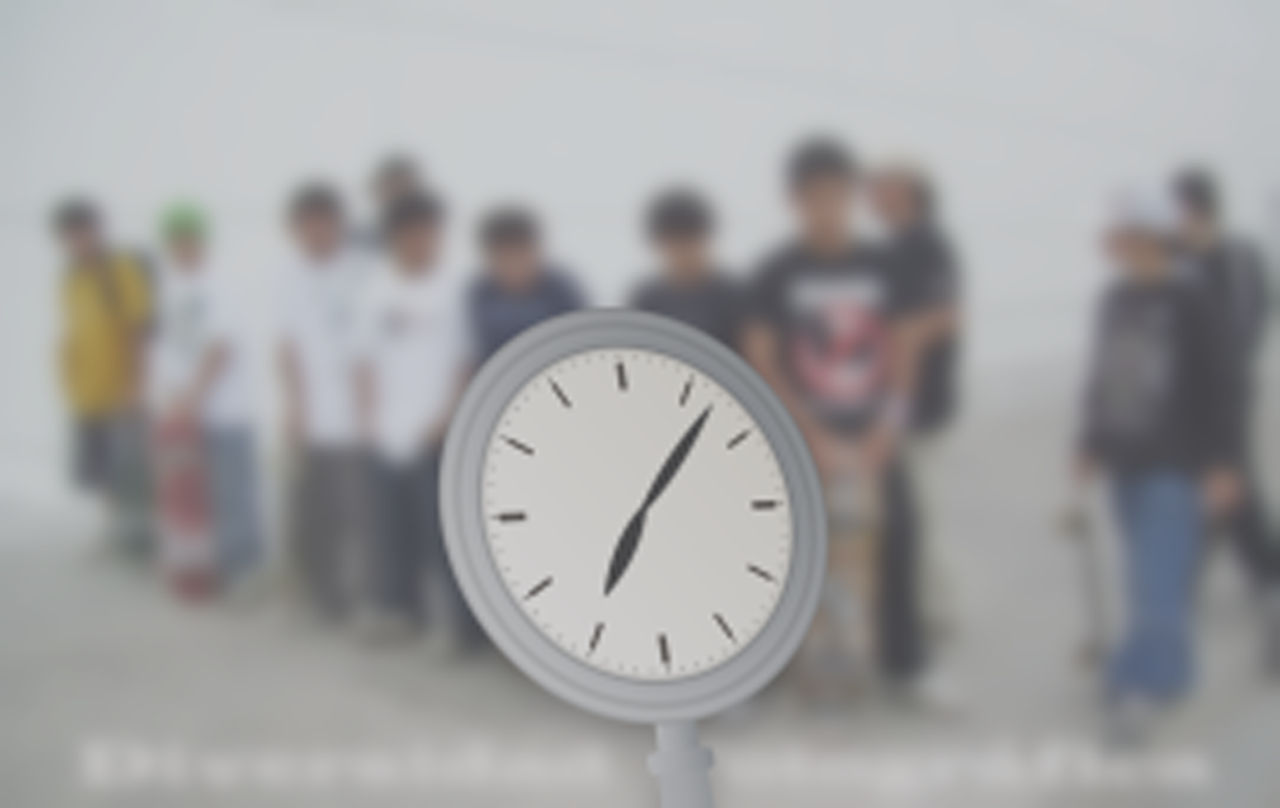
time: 7:07
